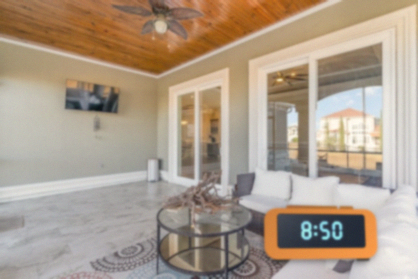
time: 8:50
